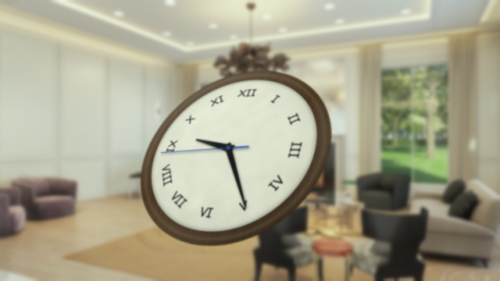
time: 9:24:44
